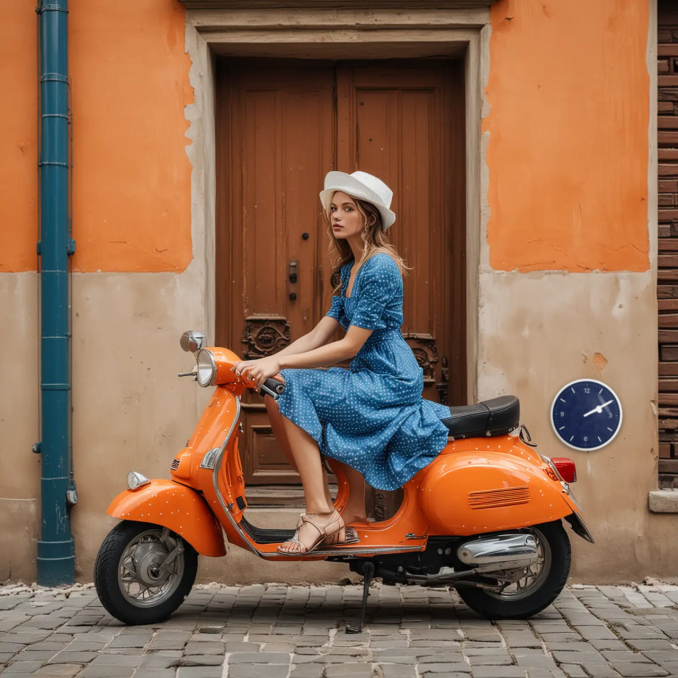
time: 2:10
